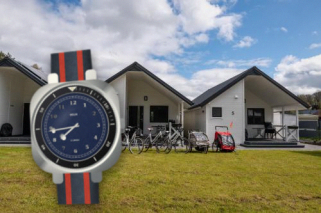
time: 7:44
